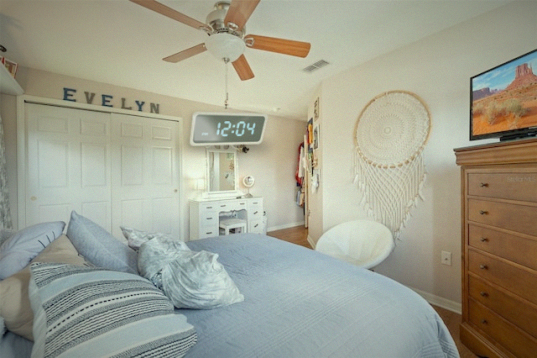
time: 12:04
